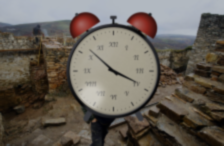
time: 3:52
